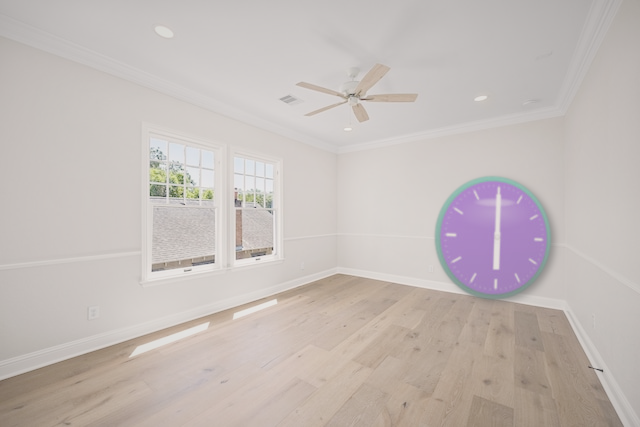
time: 6:00
